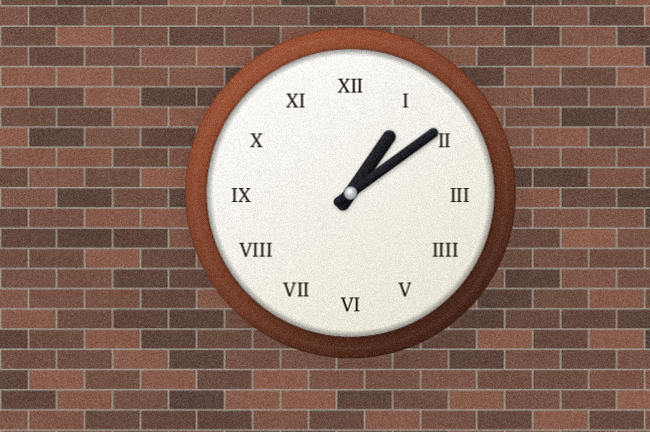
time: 1:09
